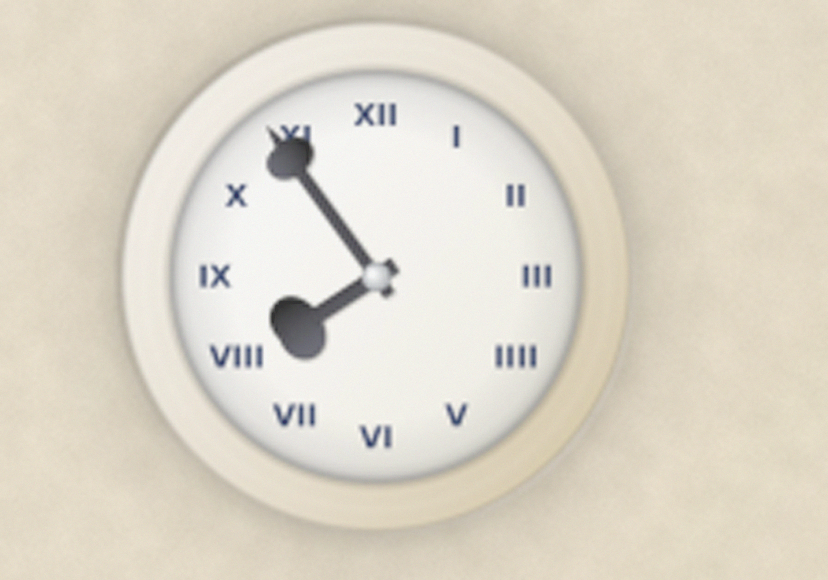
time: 7:54
